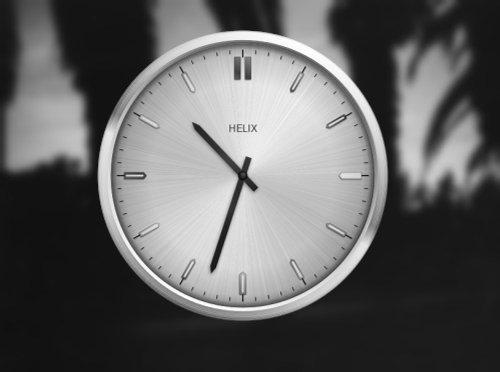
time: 10:33
